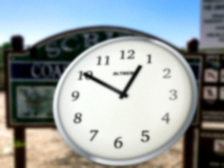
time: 12:50
